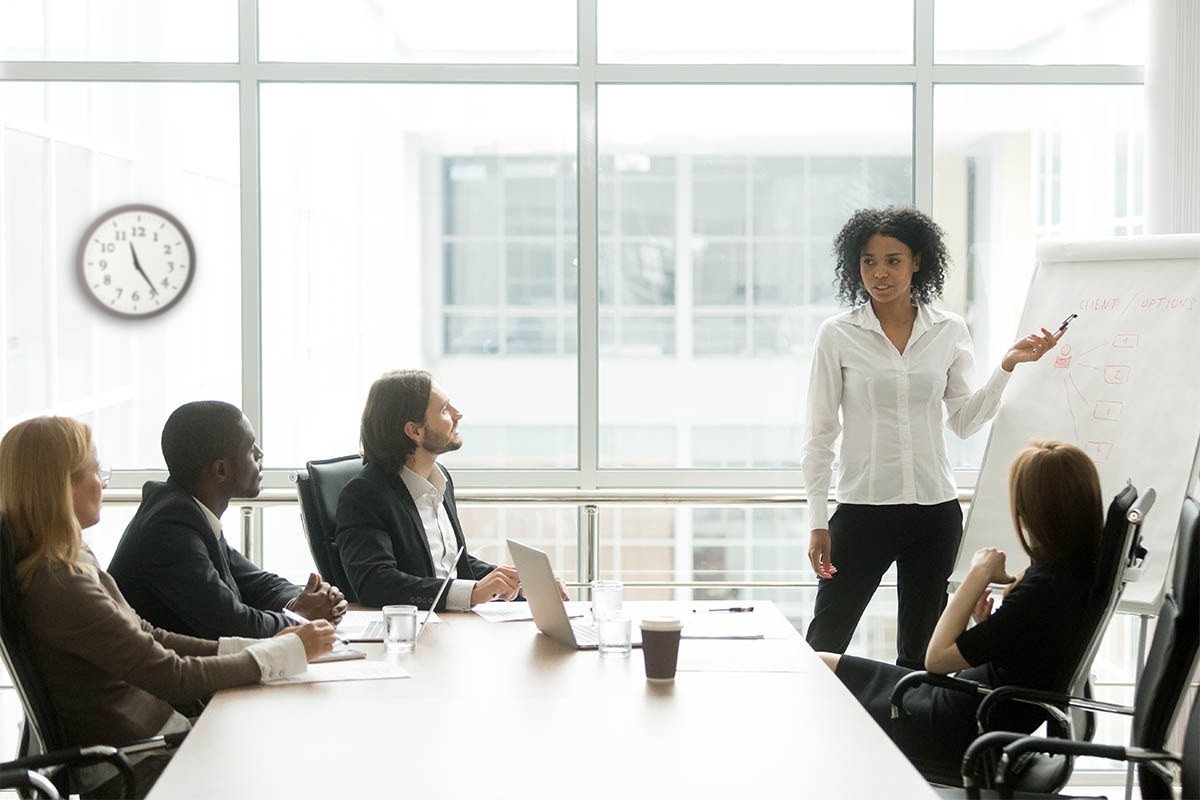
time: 11:24
